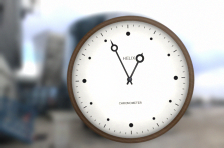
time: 12:56
